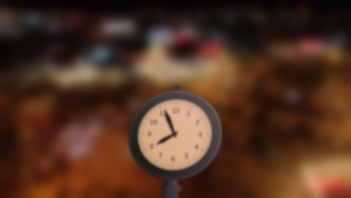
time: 7:56
